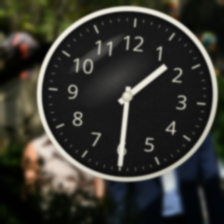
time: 1:30
